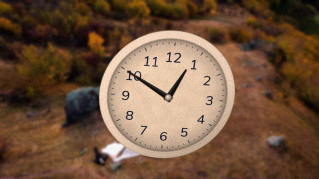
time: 12:50
